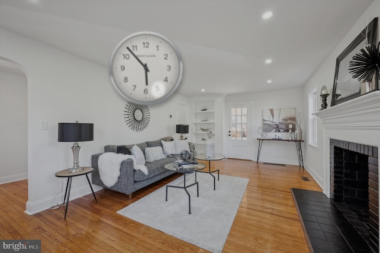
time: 5:53
